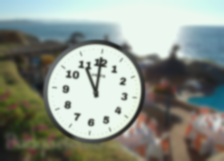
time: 11:00
